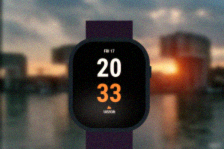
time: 20:33
